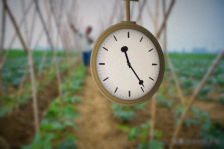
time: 11:24
